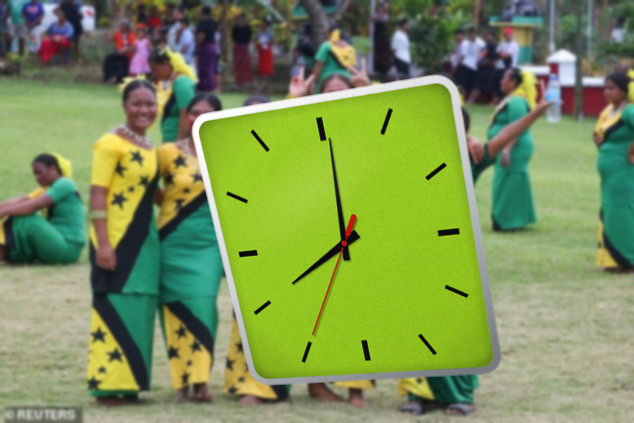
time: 8:00:35
